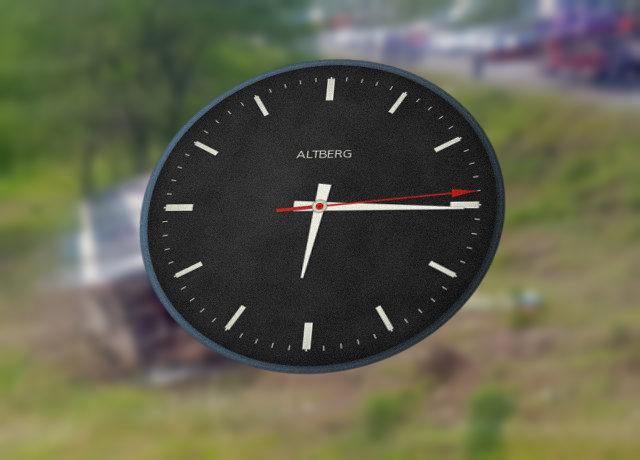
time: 6:15:14
